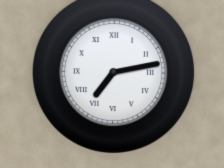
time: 7:13
